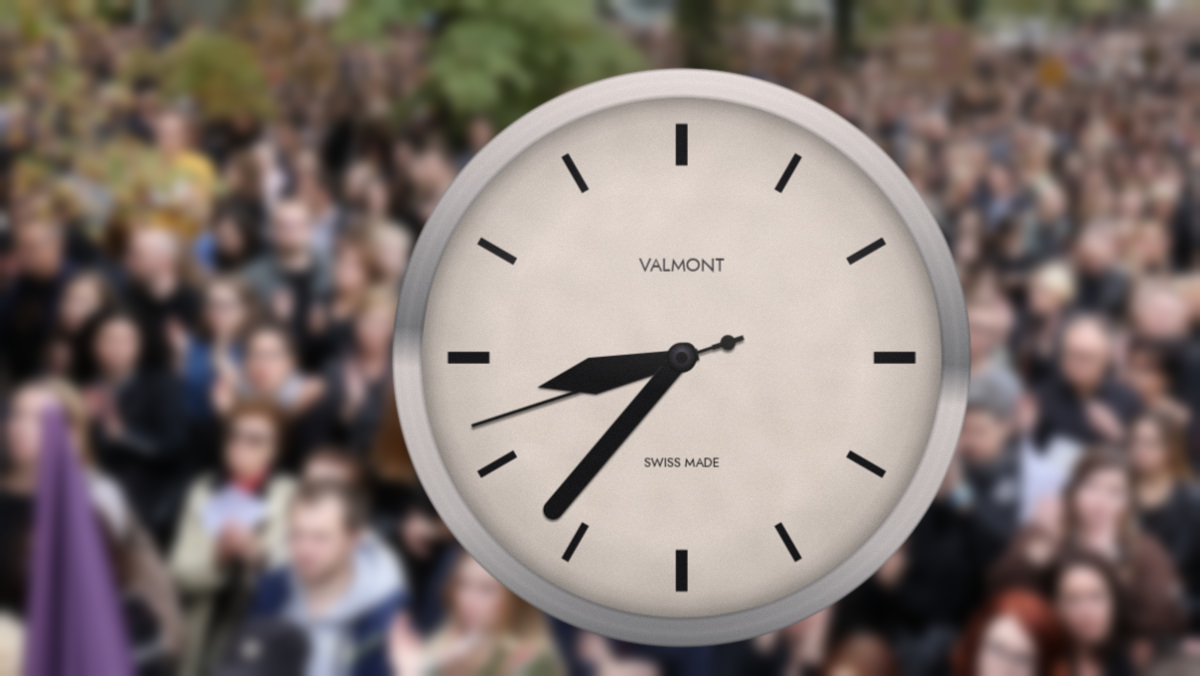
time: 8:36:42
